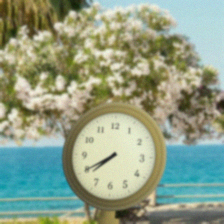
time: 7:40
